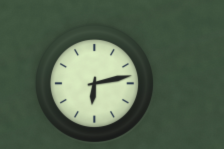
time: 6:13
